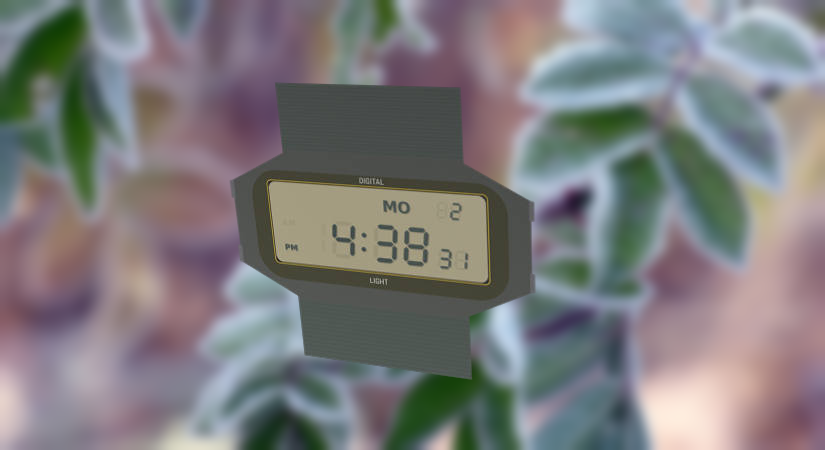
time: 4:38:31
